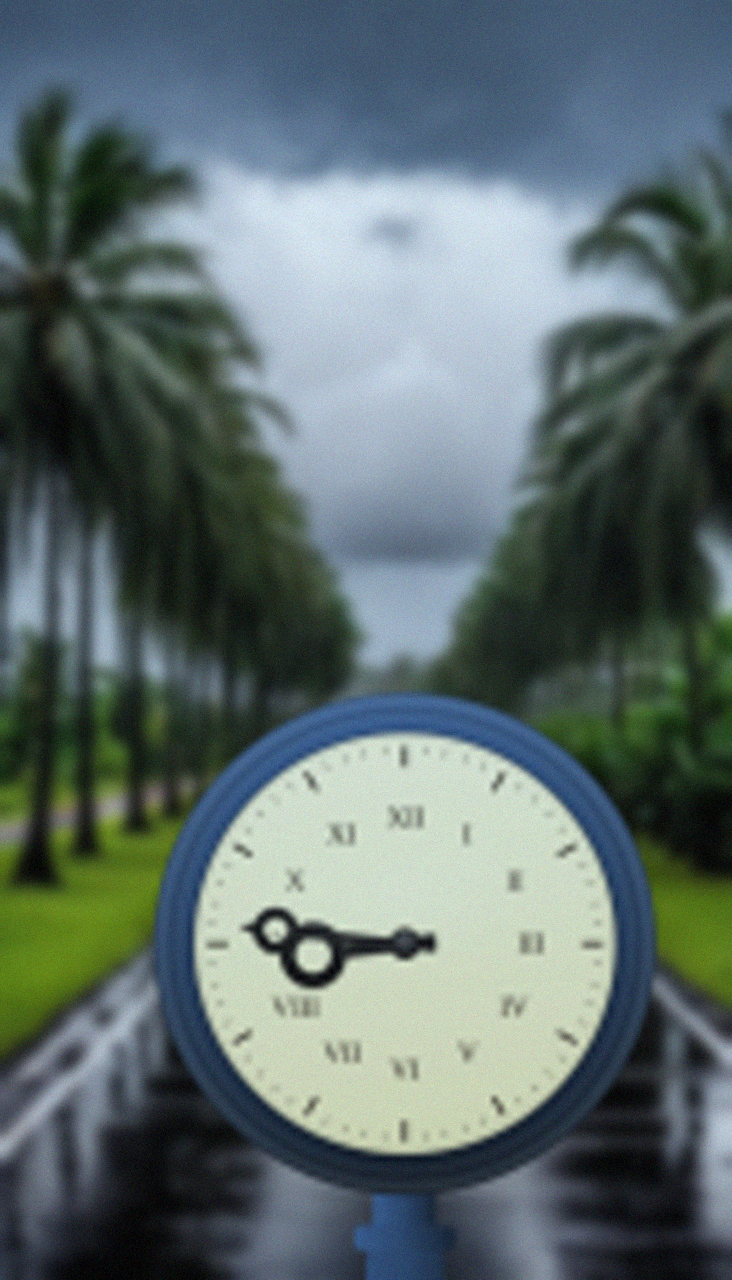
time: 8:46
